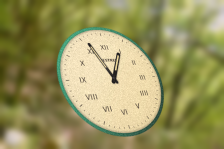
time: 12:56
